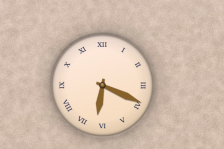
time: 6:19
